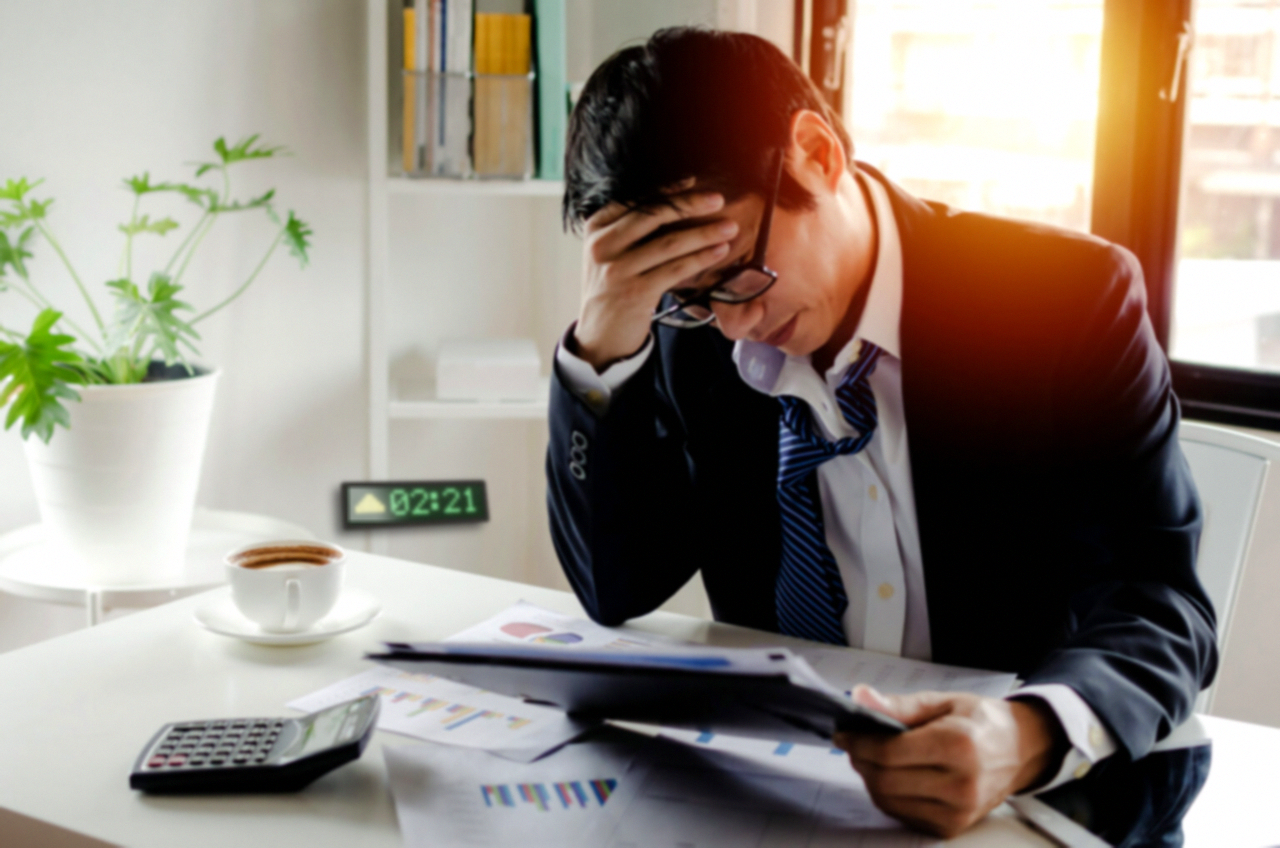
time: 2:21
